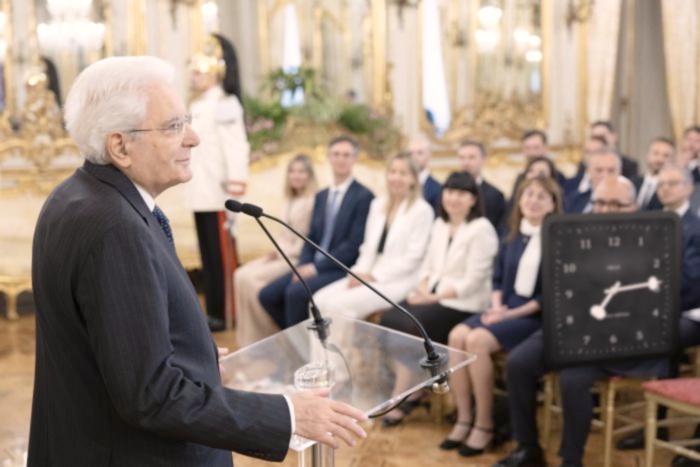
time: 7:14
